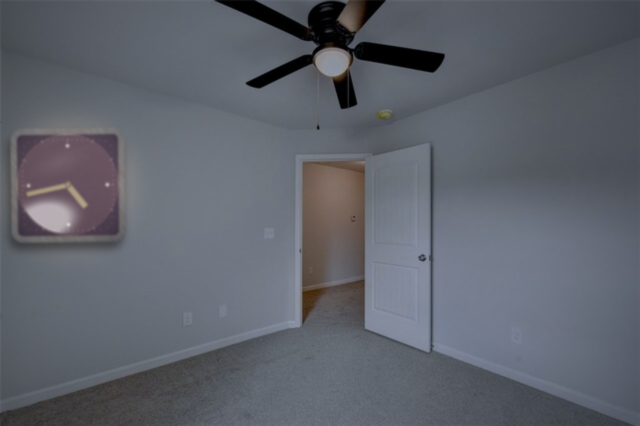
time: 4:43
